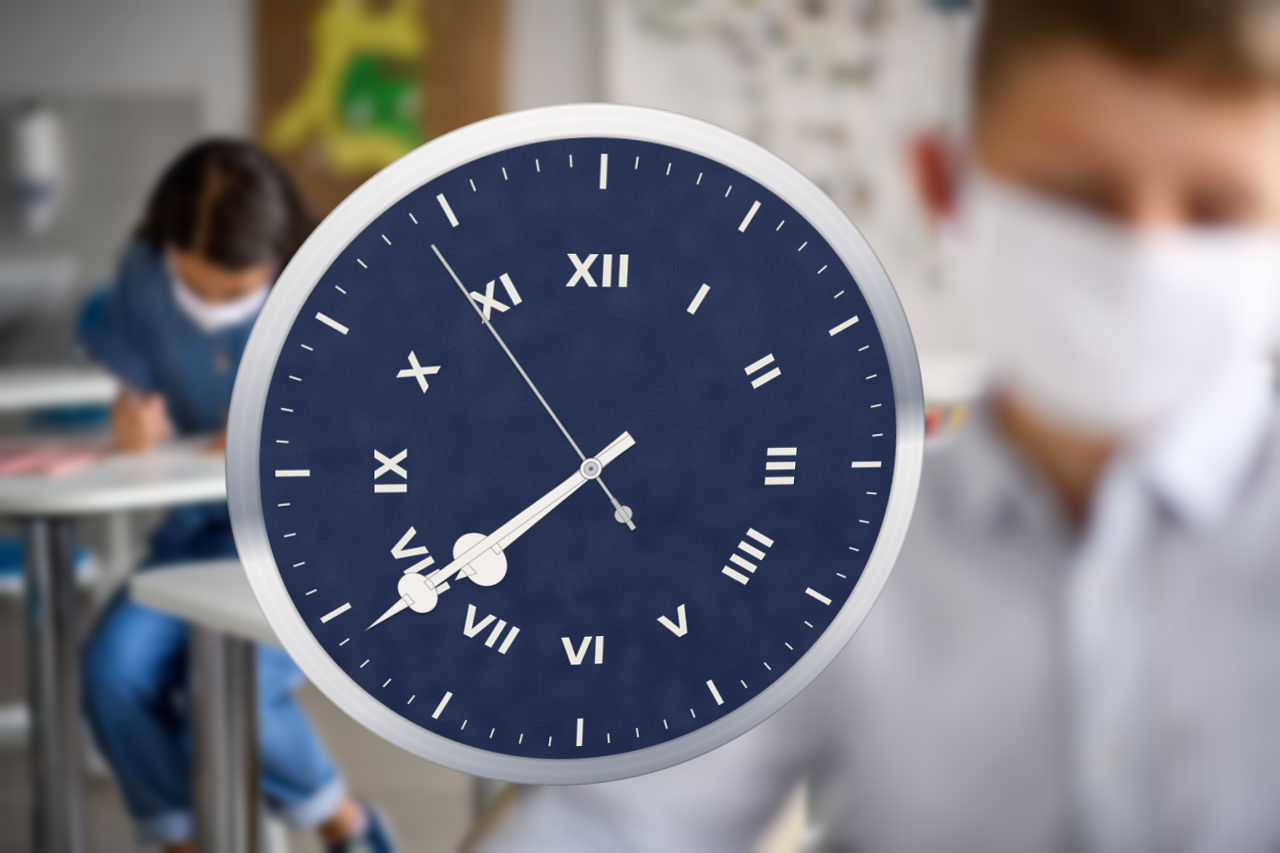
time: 7:38:54
